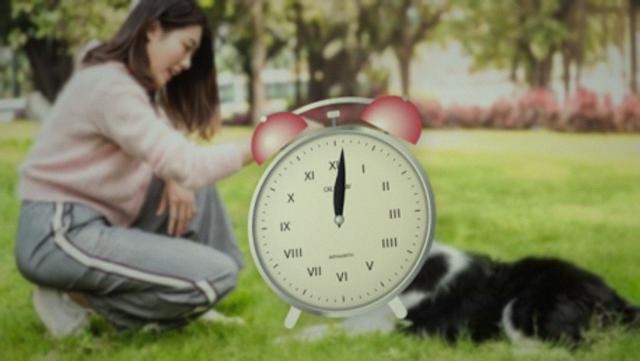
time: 12:01
